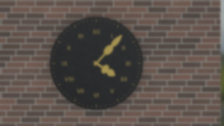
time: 4:07
